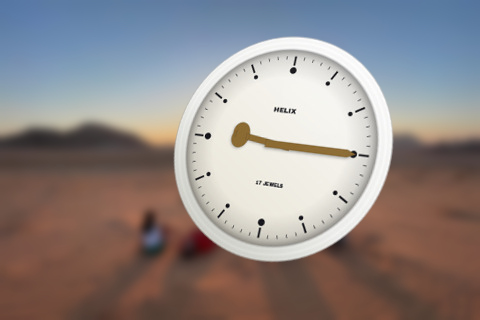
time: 9:15
